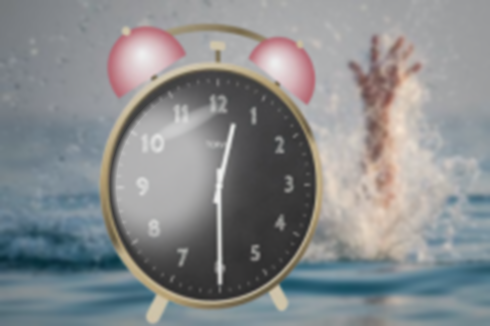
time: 12:30
